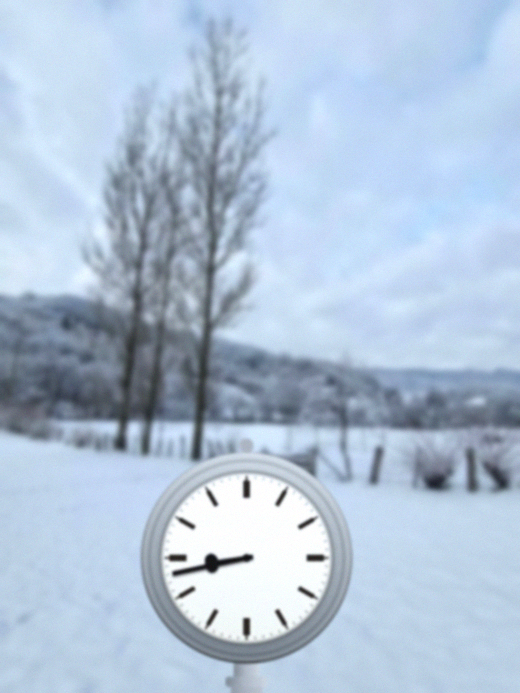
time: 8:43
